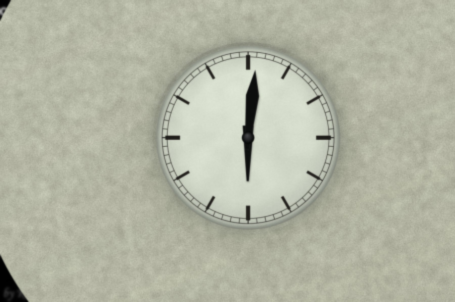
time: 6:01
